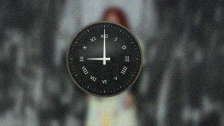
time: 9:00
